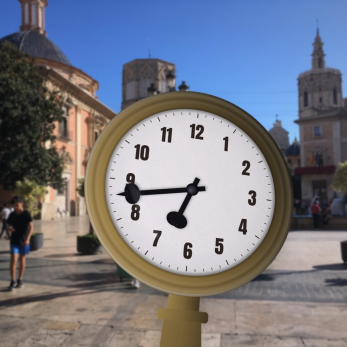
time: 6:43
